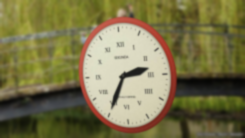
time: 2:35
